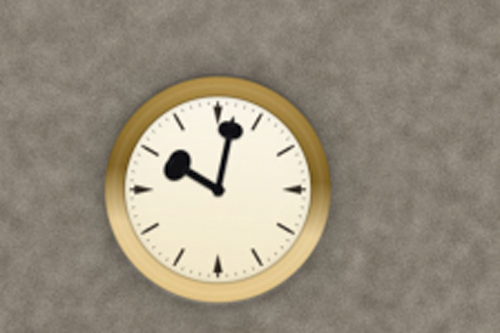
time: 10:02
